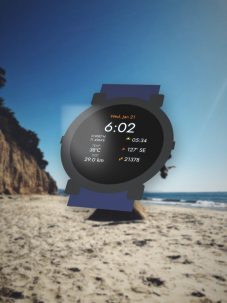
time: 6:02
